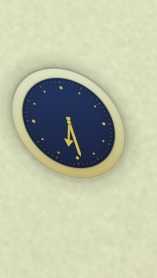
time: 6:29
